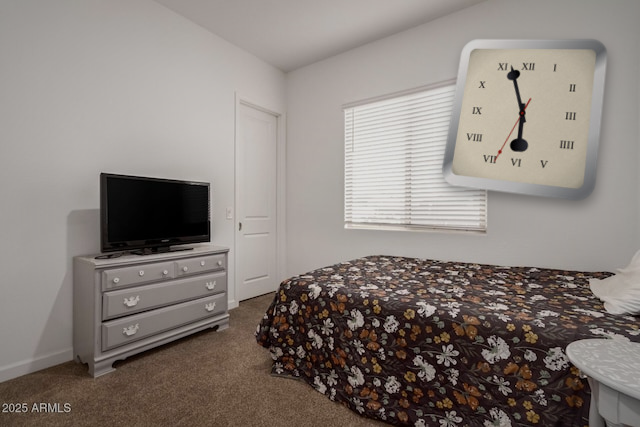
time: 5:56:34
